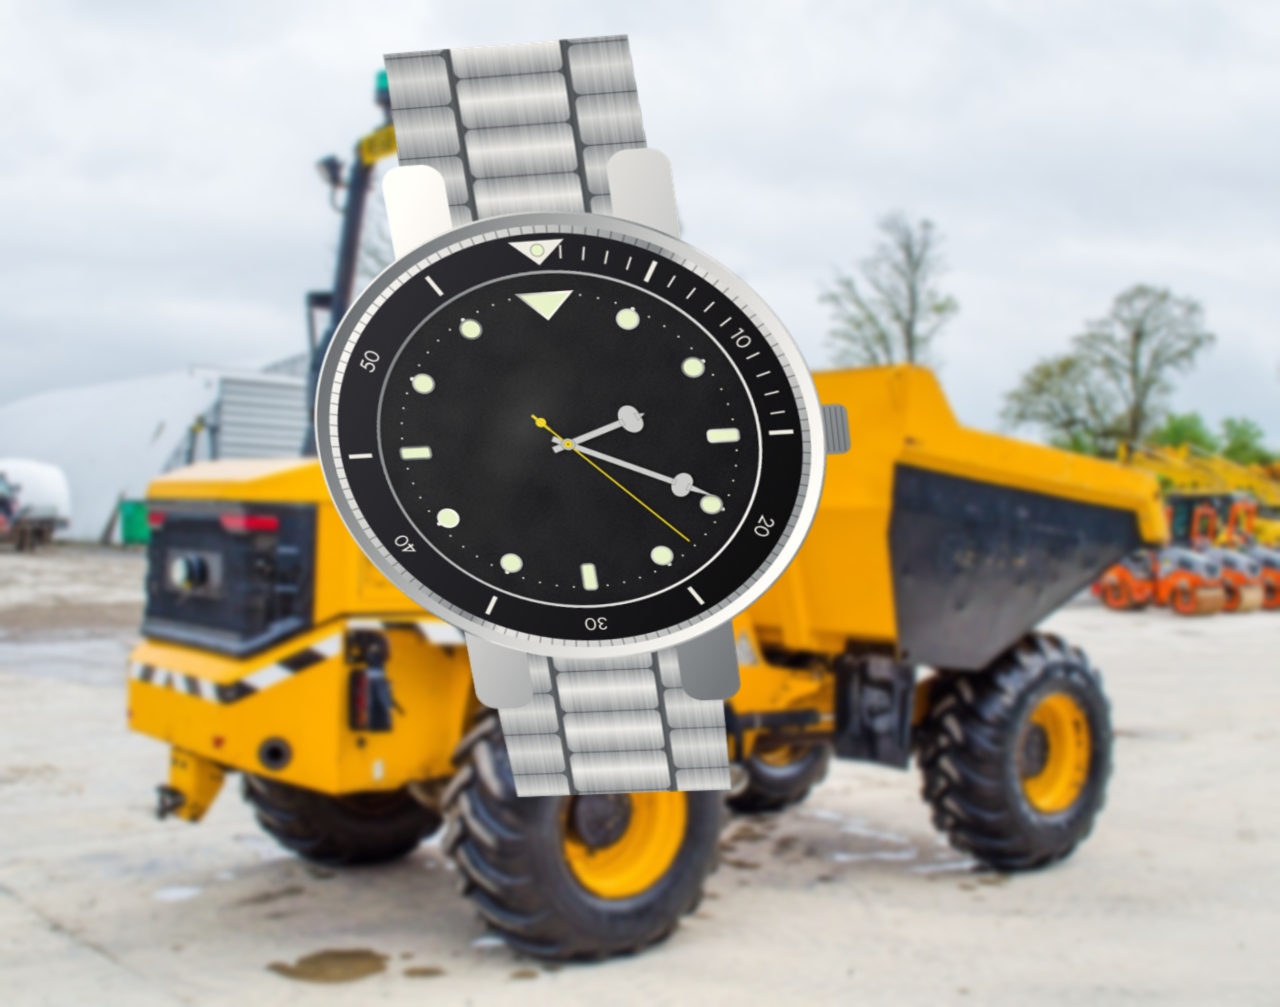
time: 2:19:23
